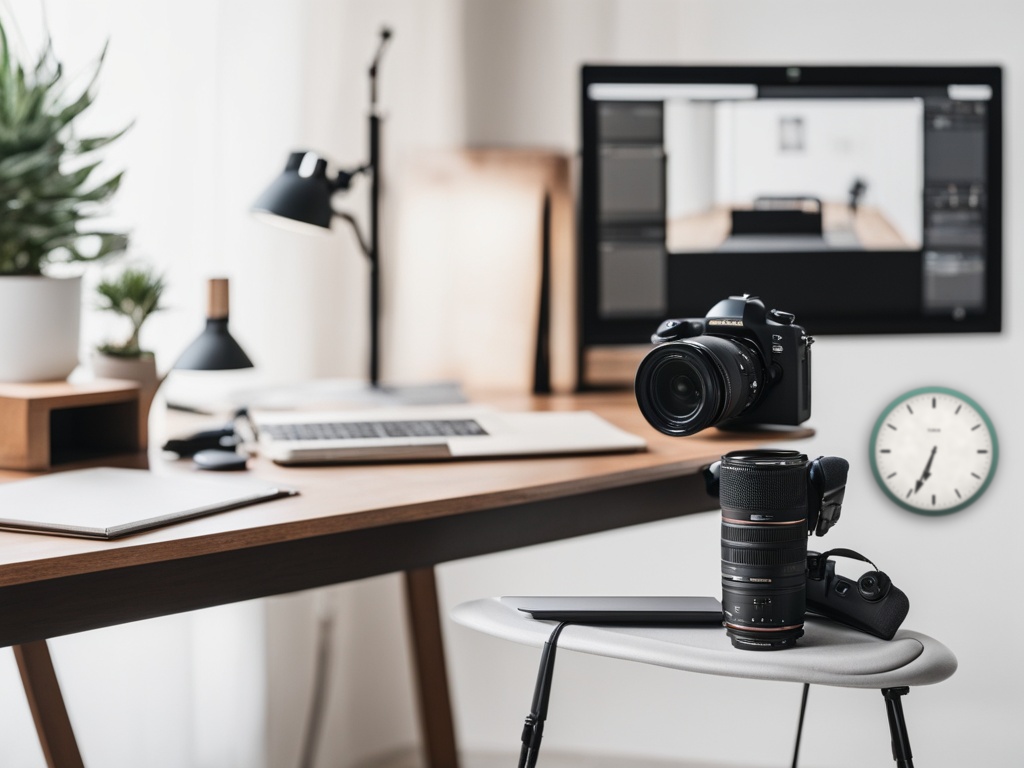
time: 6:34
